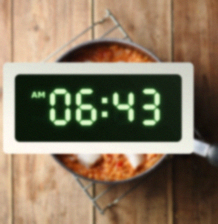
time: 6:43
